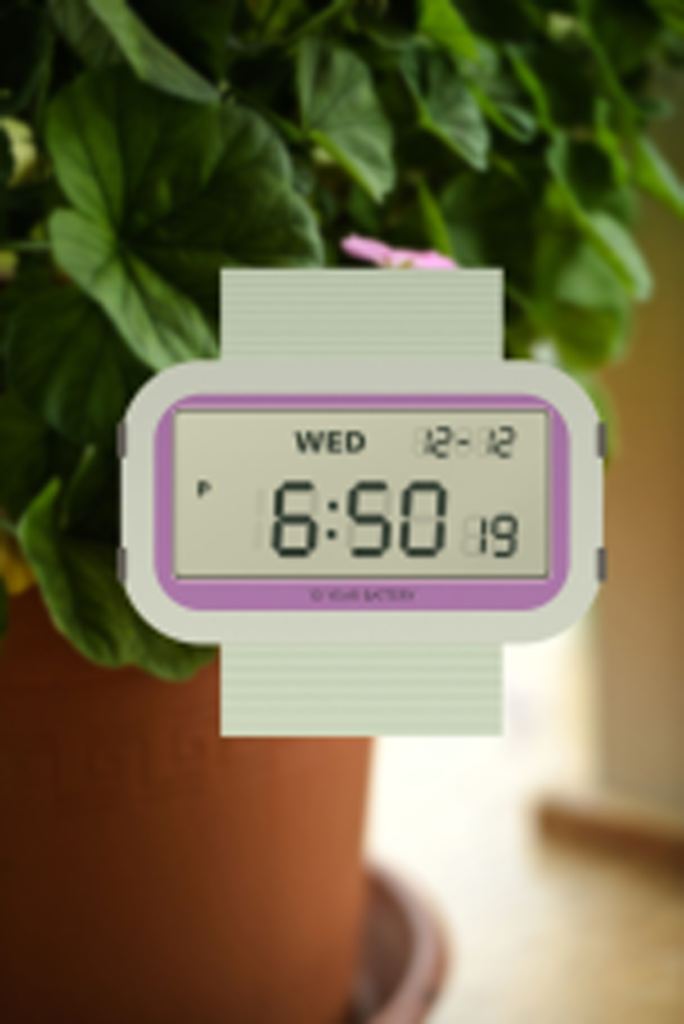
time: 6:50:19
